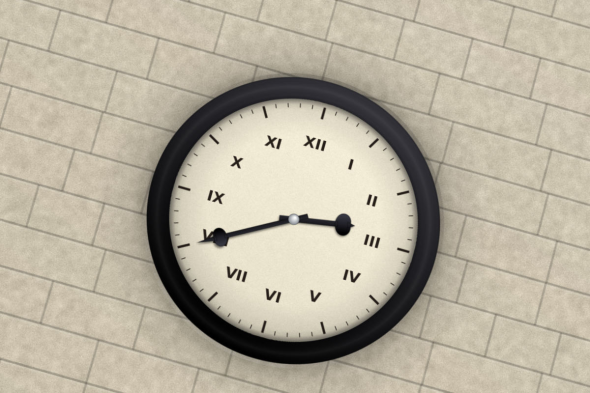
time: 2:40
